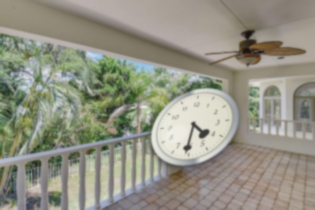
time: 4:31
